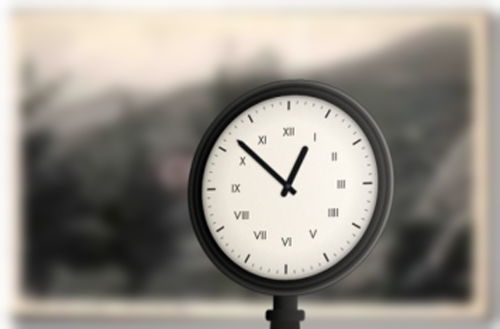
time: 12:52
